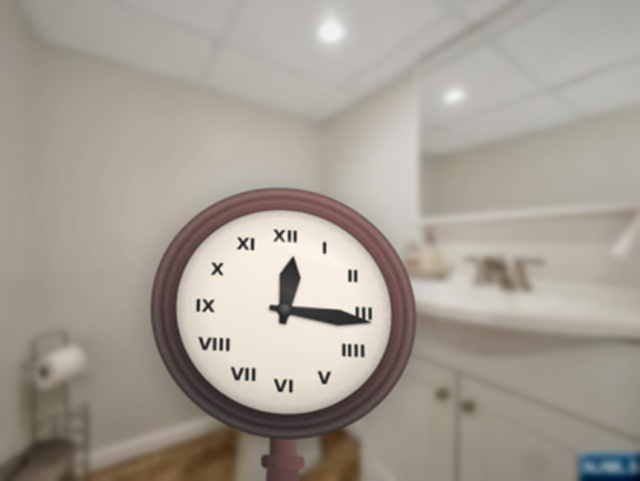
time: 12:16
